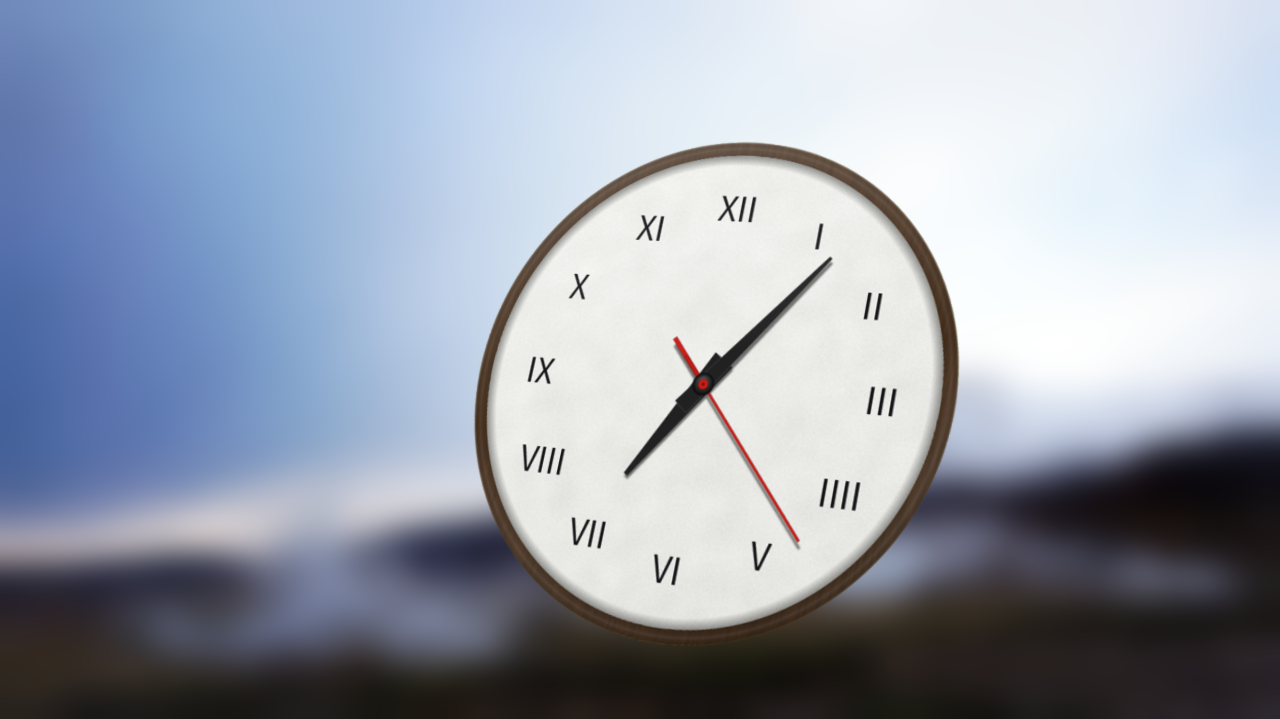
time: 7:06:23
